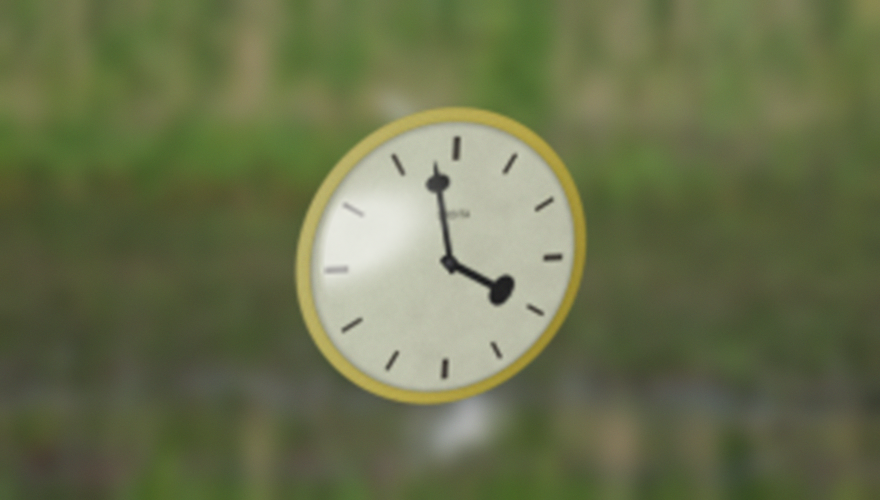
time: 3:58
